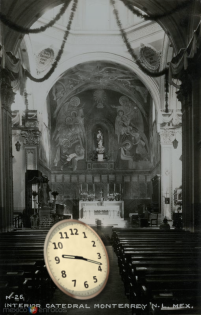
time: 9:18
